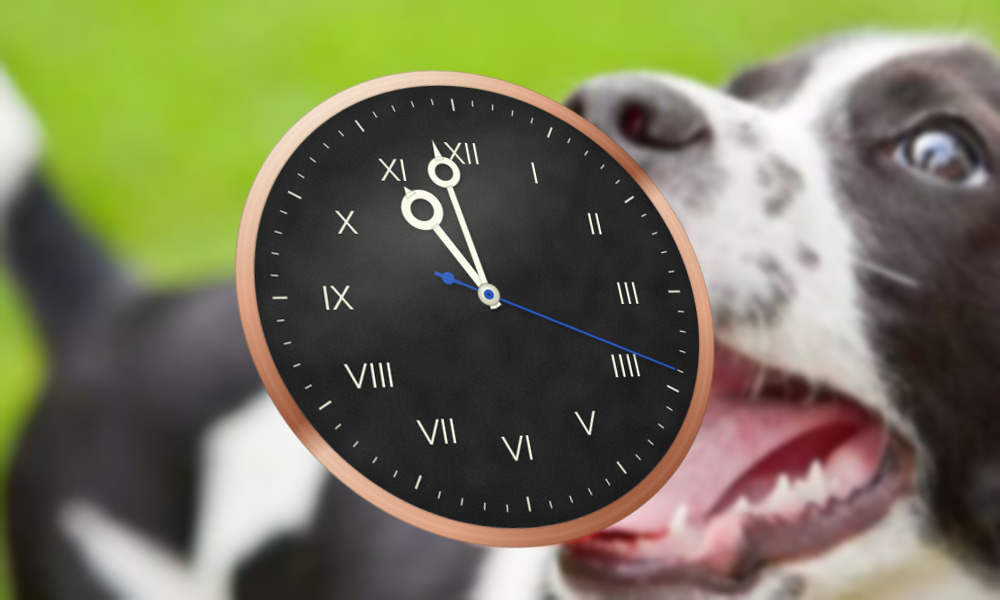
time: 10:58:19
